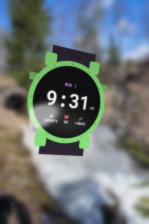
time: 9:31
